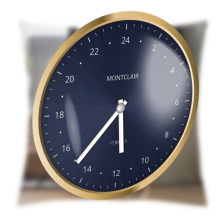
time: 11:37
